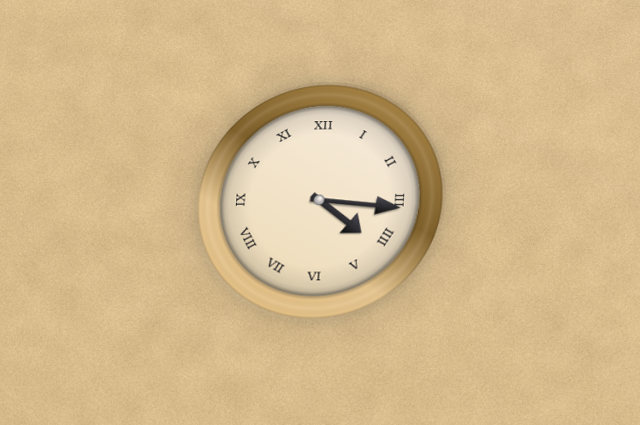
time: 4:16
